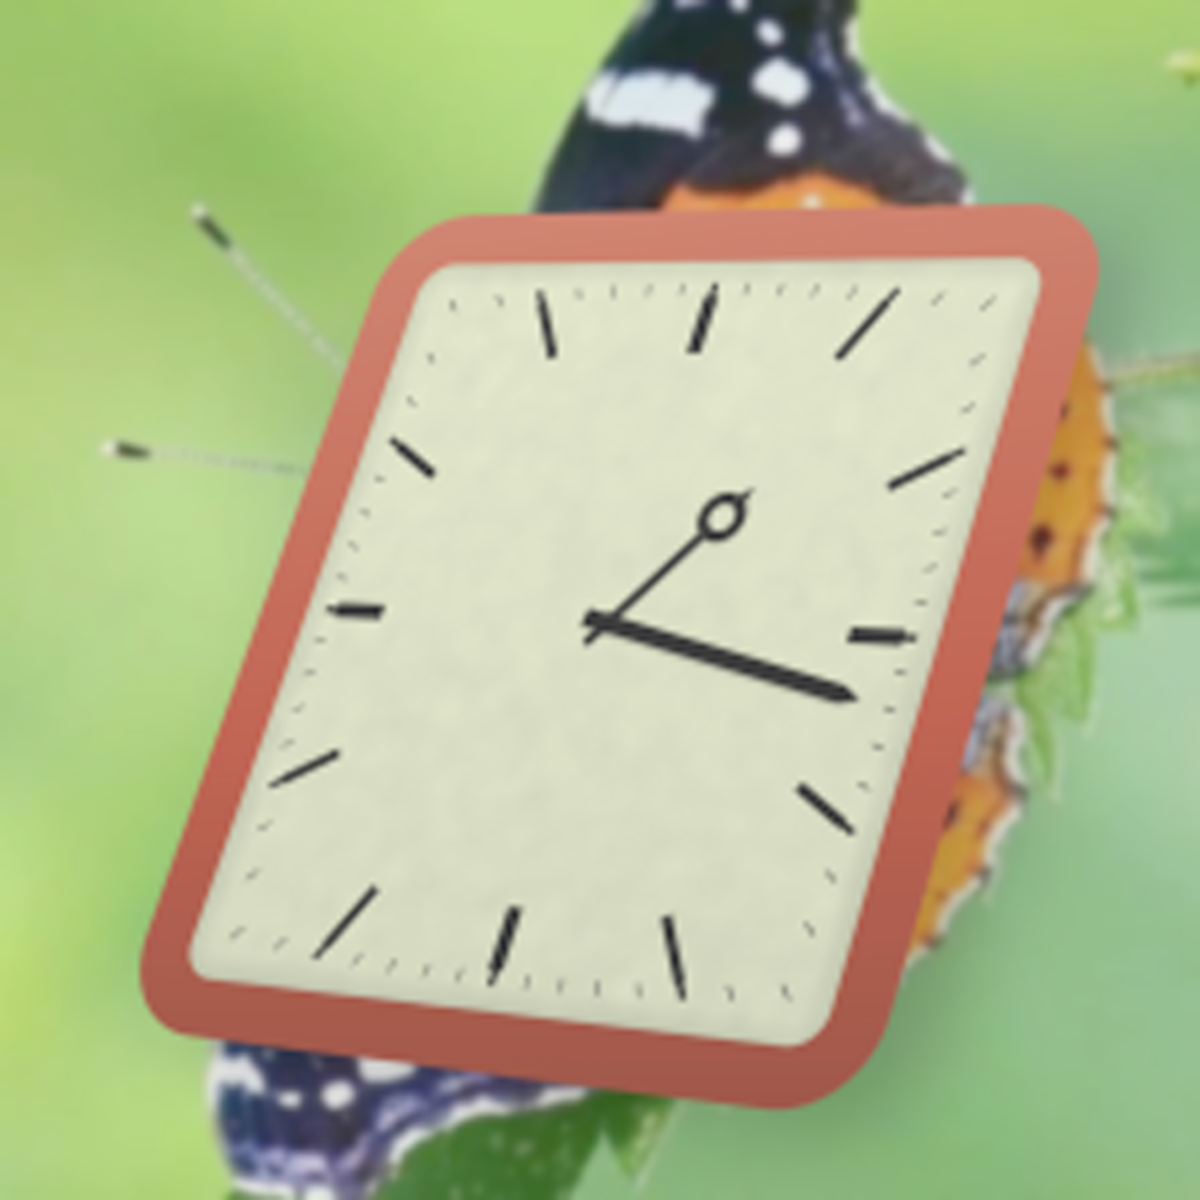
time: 1:17
